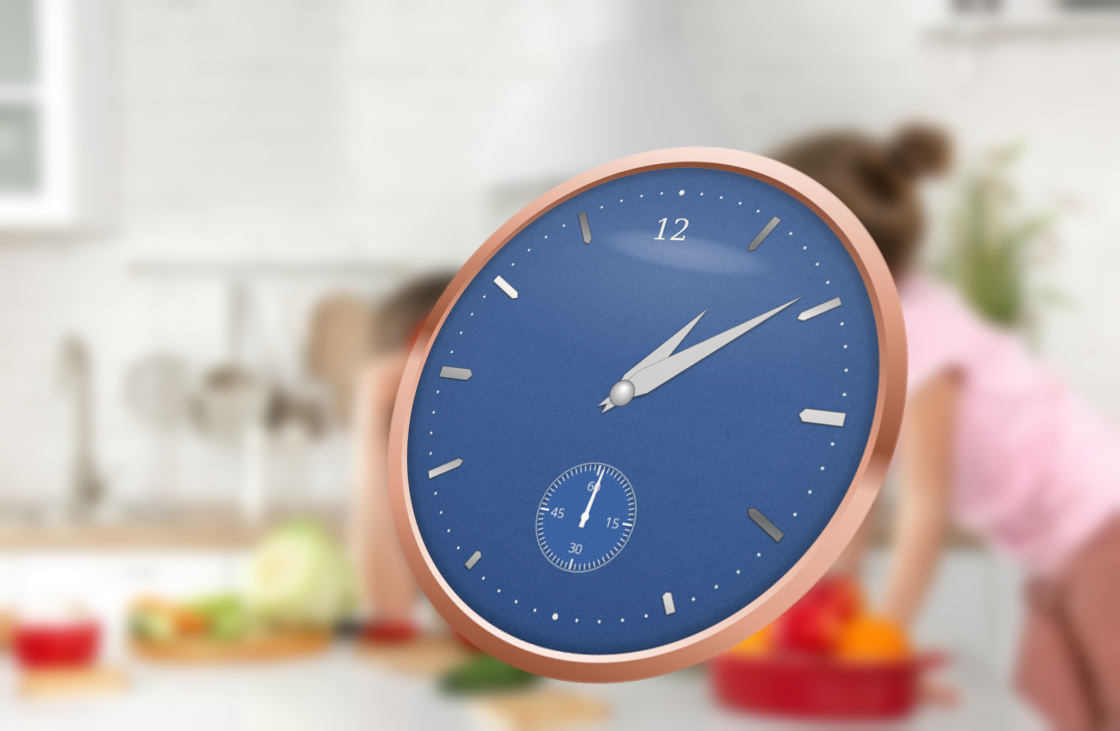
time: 1:09:01
